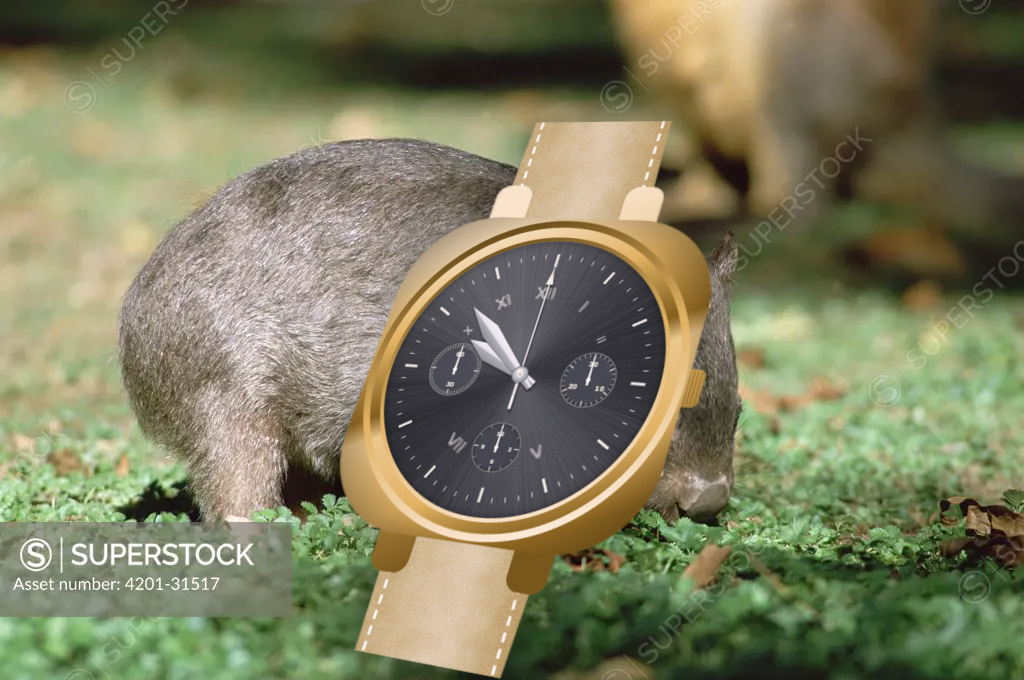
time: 9:52
